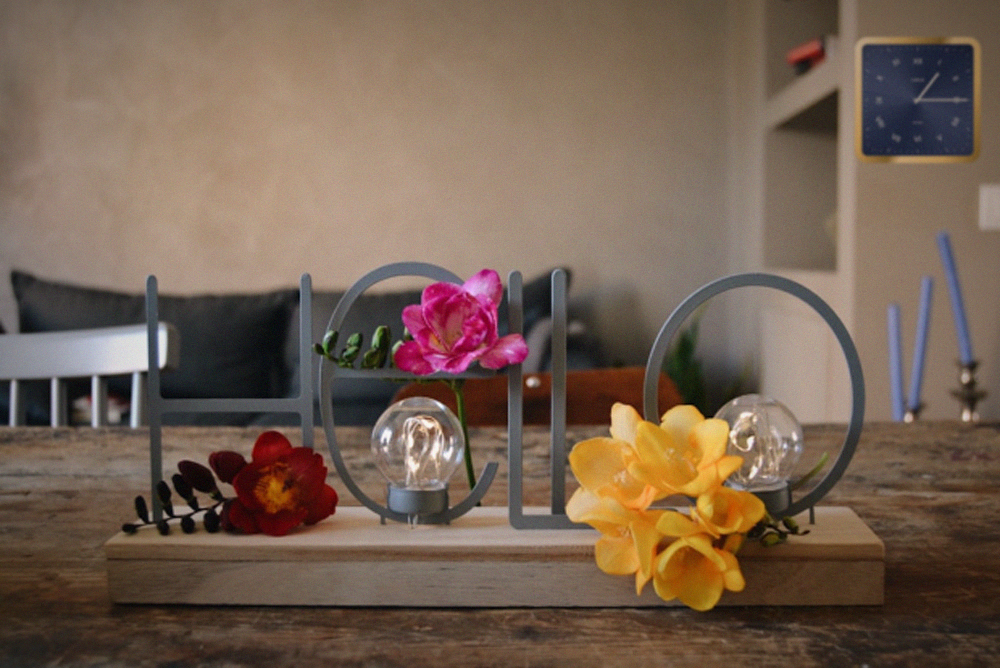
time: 1:15
